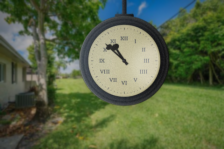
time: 10:52
